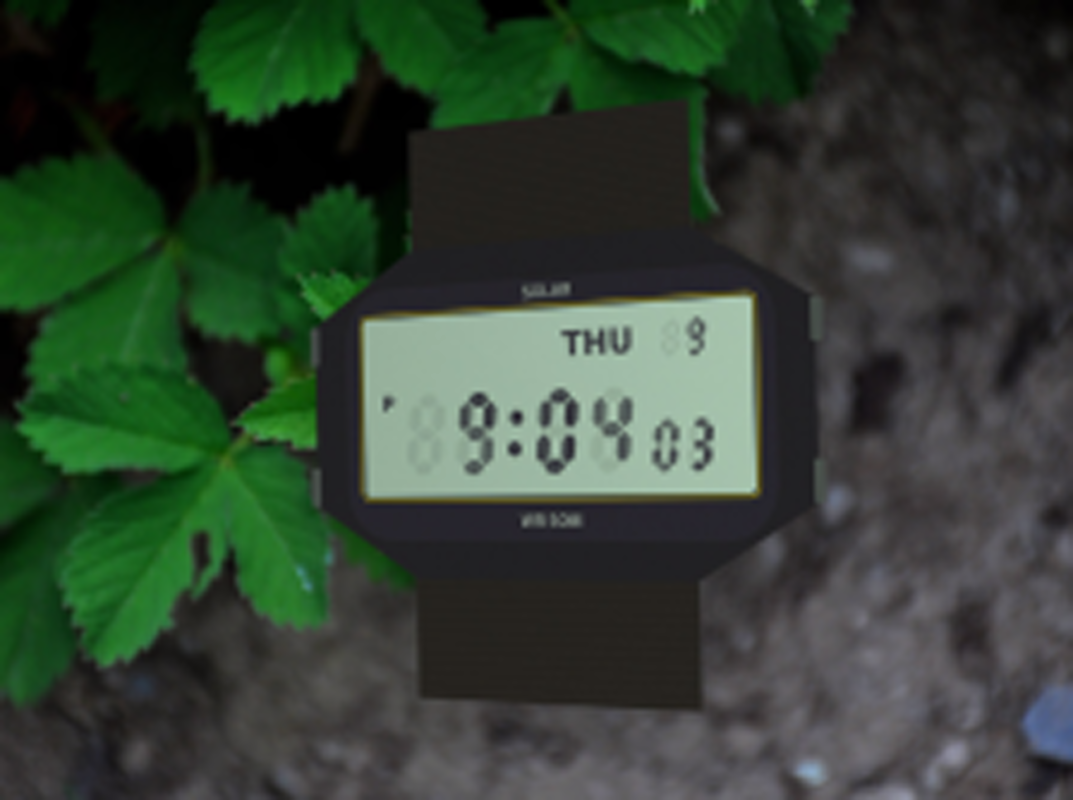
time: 9:04:03
